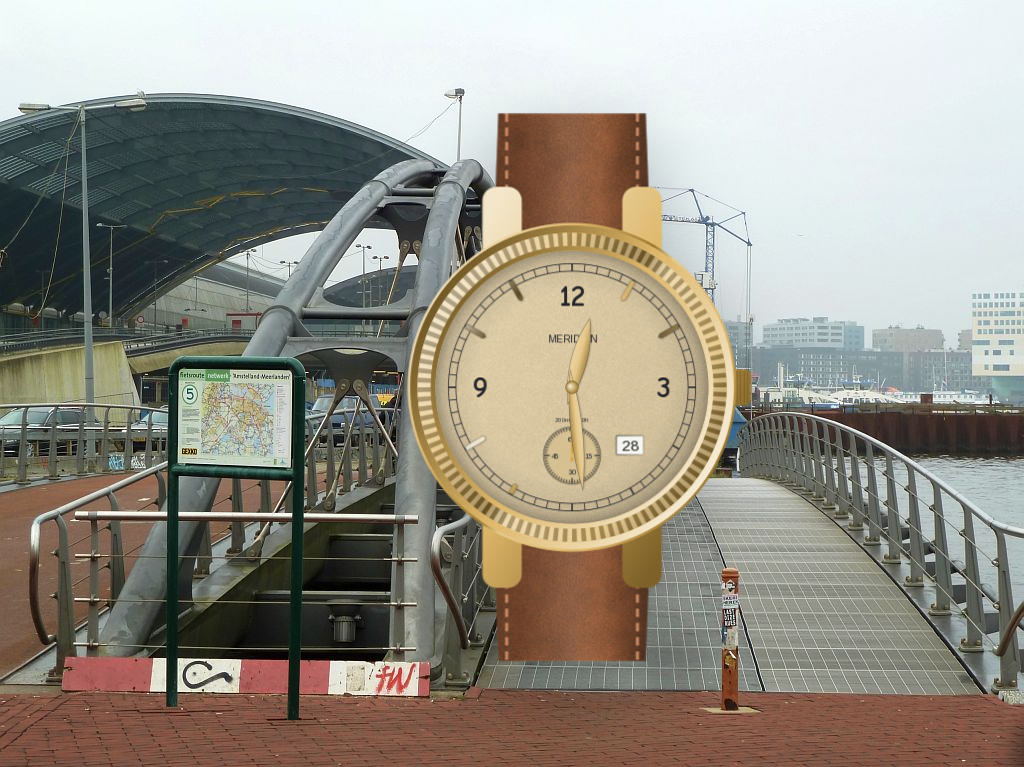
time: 12:29
